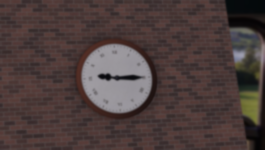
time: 9:15
